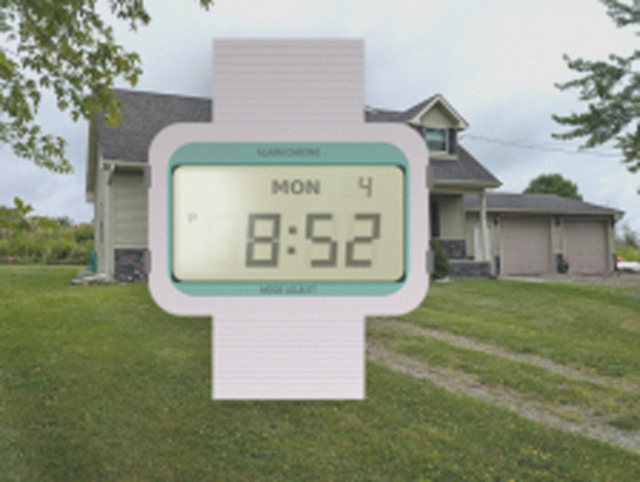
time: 8:52
